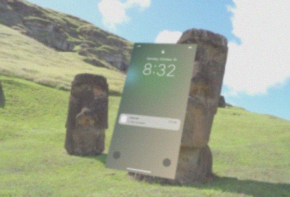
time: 8:32
